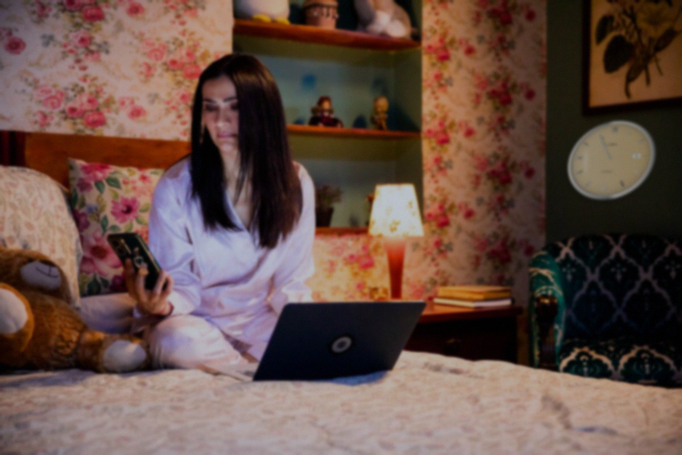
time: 10:55
